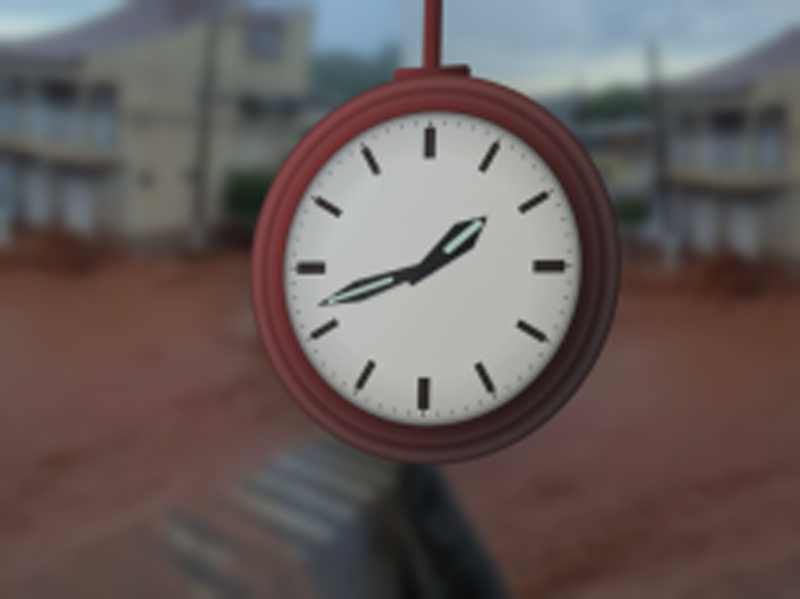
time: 1:42
